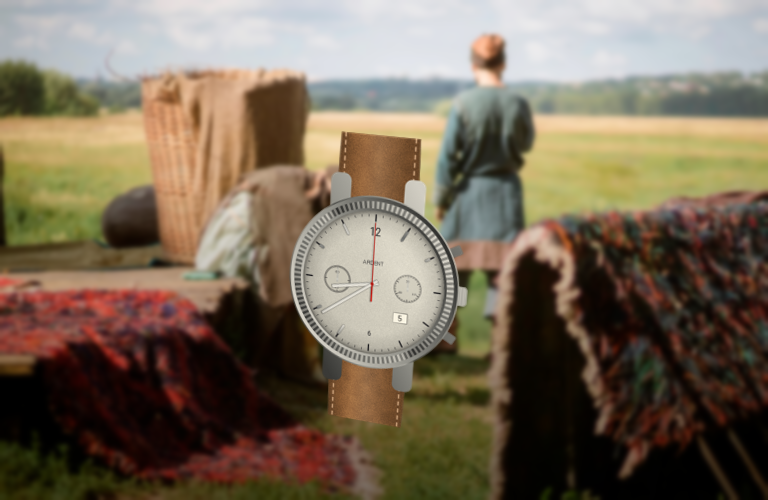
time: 8:39
